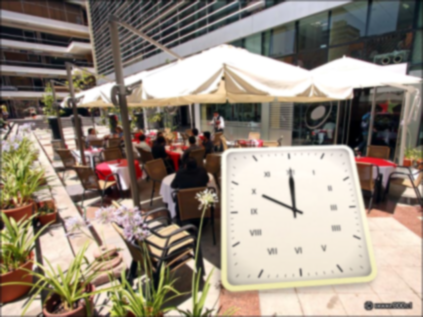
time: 10:00
